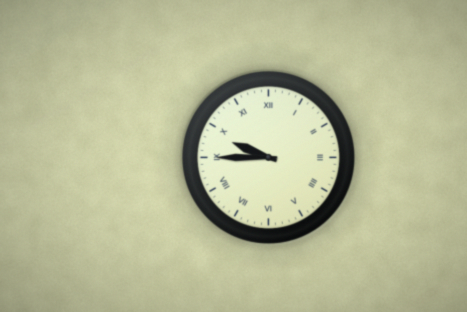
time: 9:45
